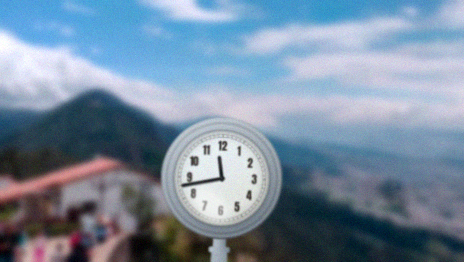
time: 11:43
